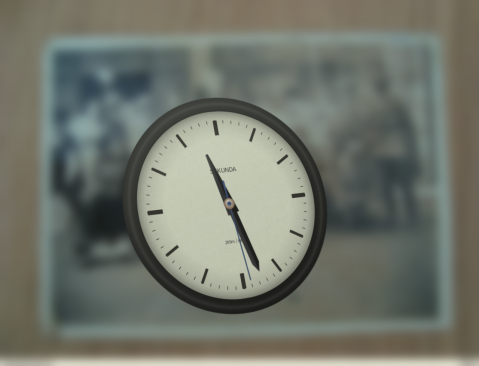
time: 11:27:29
